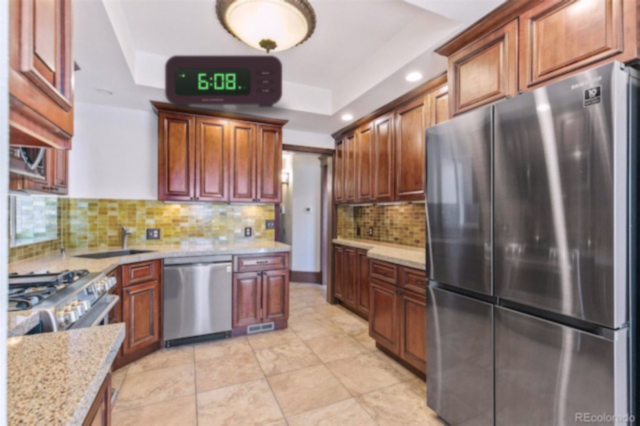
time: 6:08
